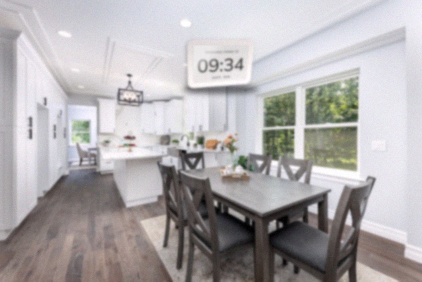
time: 9:34
